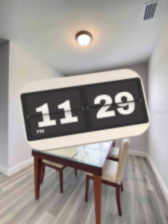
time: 11:29
